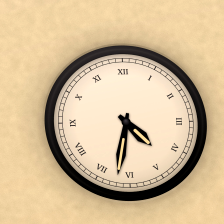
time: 4:32
